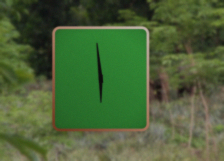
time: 5:59
